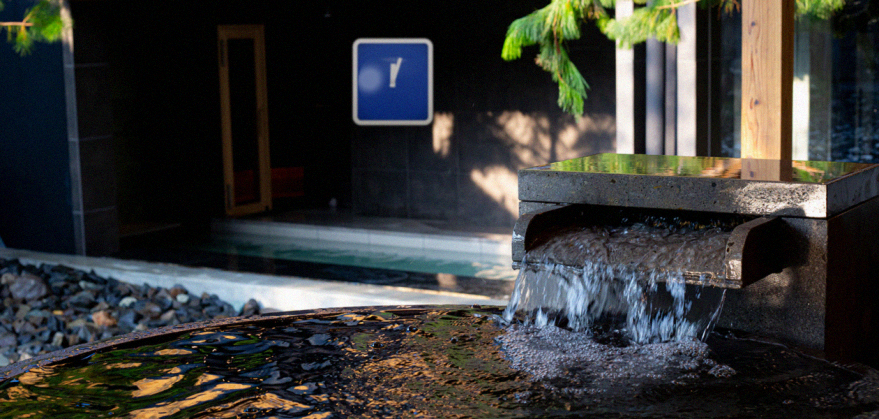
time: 12:03
